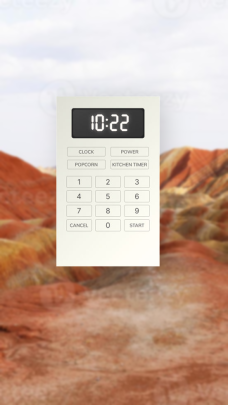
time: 10:22
